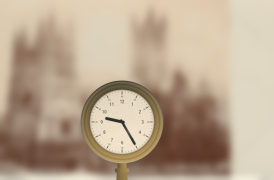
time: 9:25
